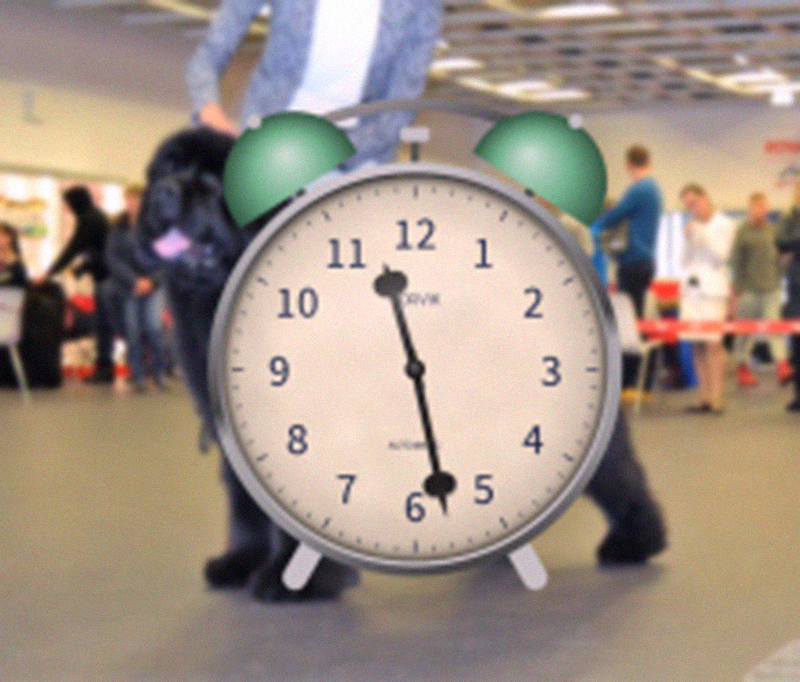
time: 11:28
